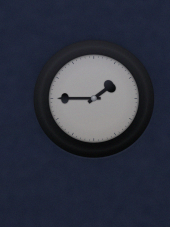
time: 1:45
